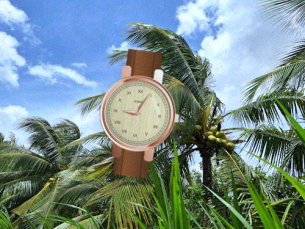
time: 9:04
